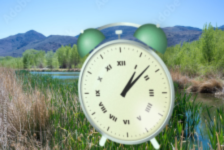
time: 1:08
